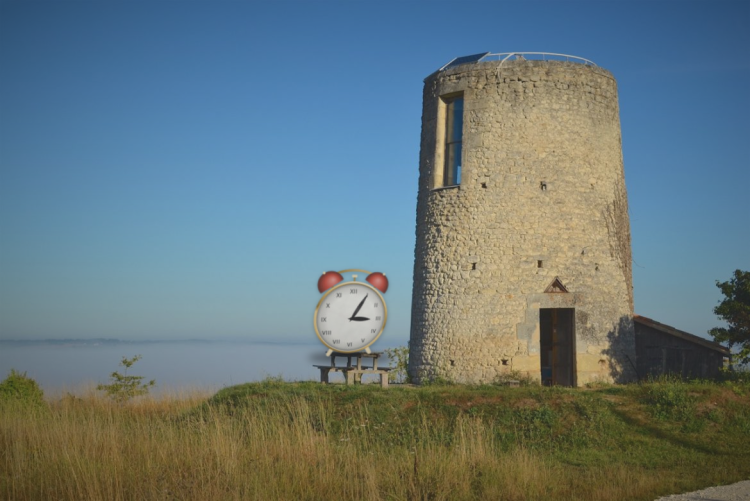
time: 3:05
